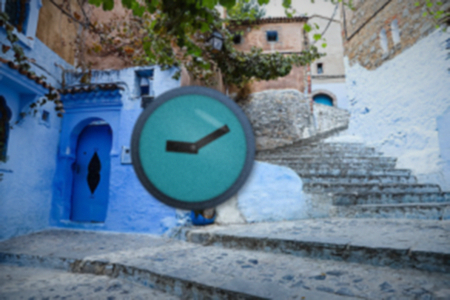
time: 9:10
